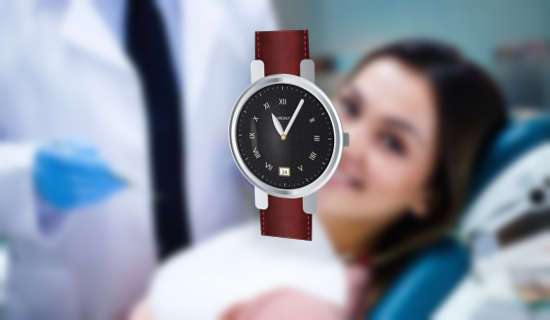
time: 11:05
